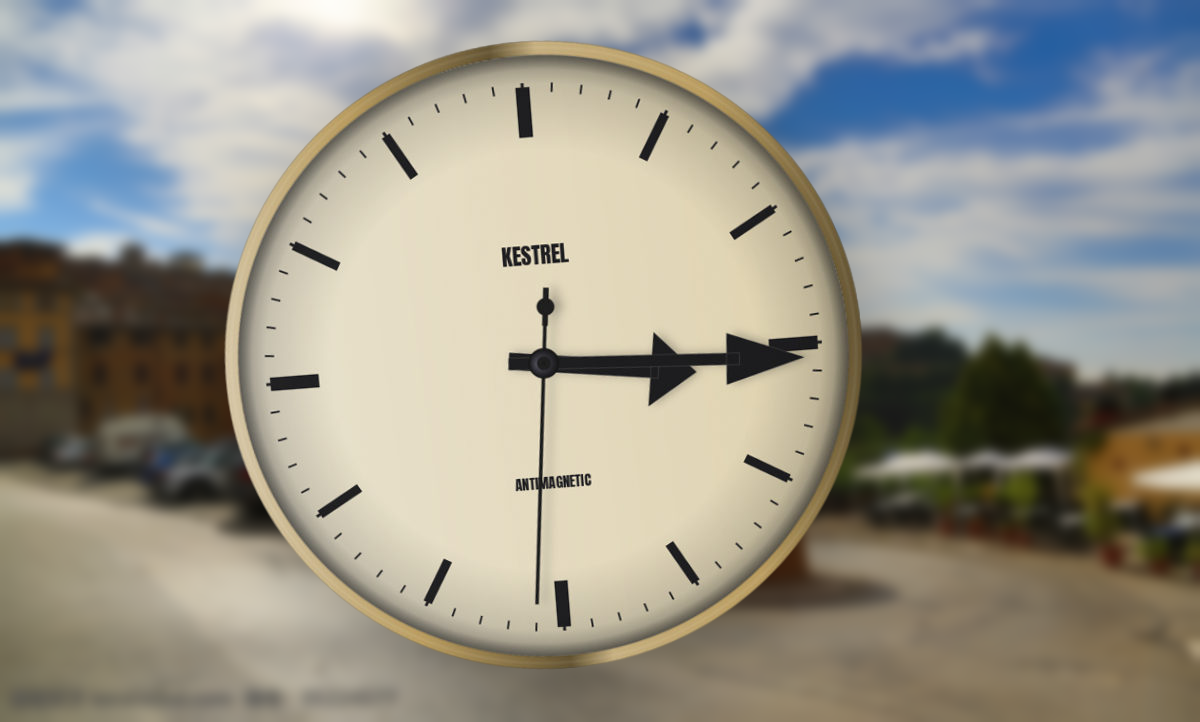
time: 3:15:31
